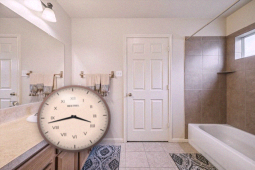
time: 3:43
